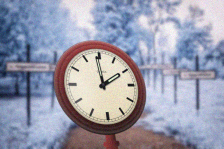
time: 1:59
